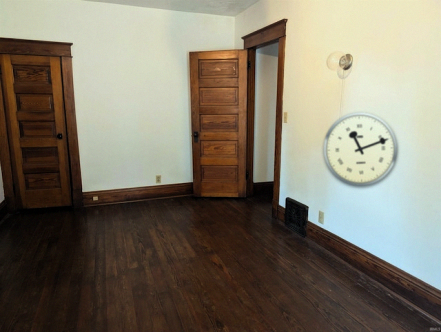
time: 11:12
